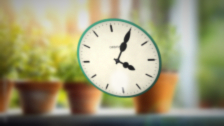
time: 4:05
